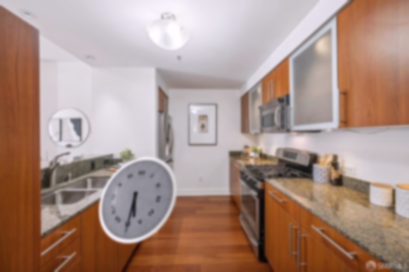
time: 5:30
